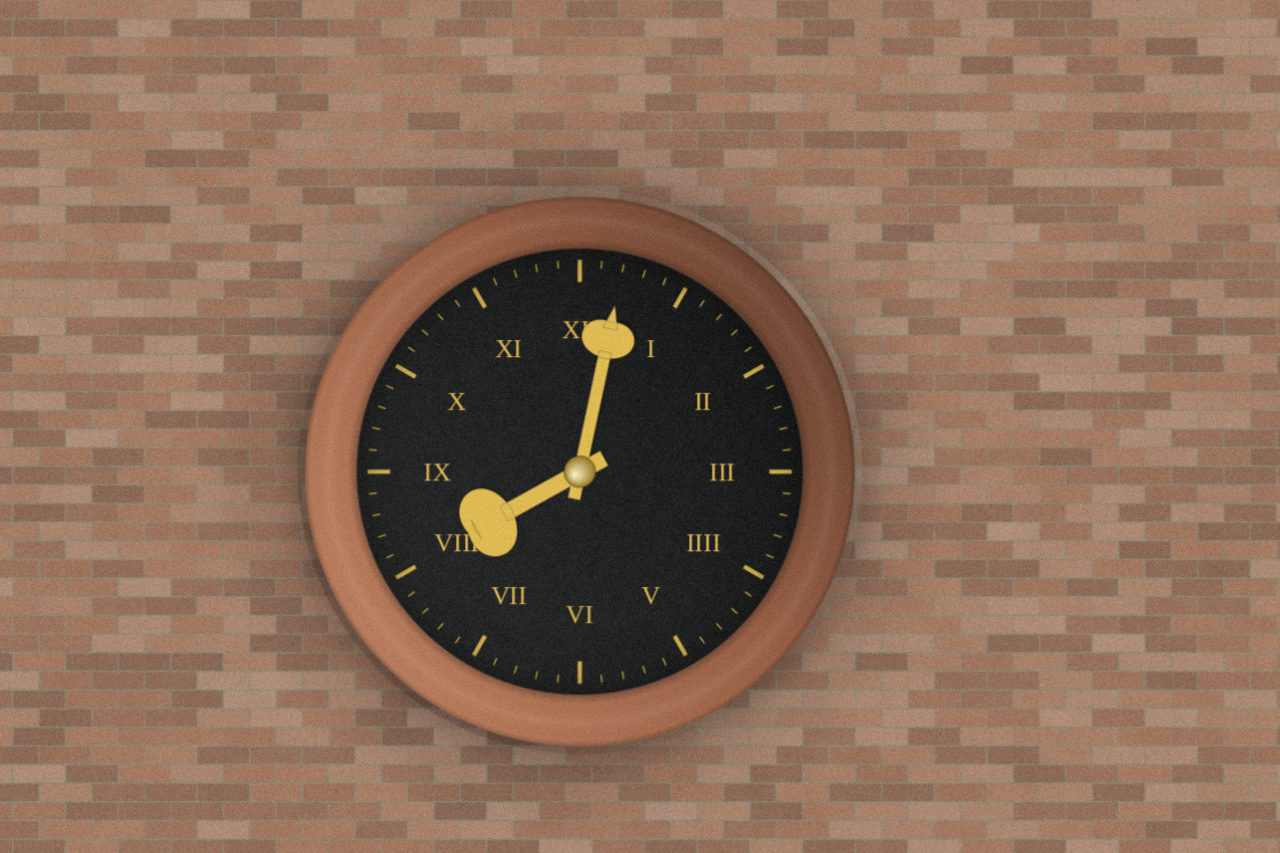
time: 8:02
